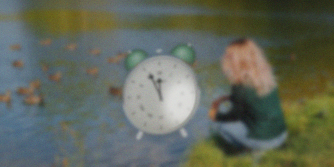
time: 11:56
